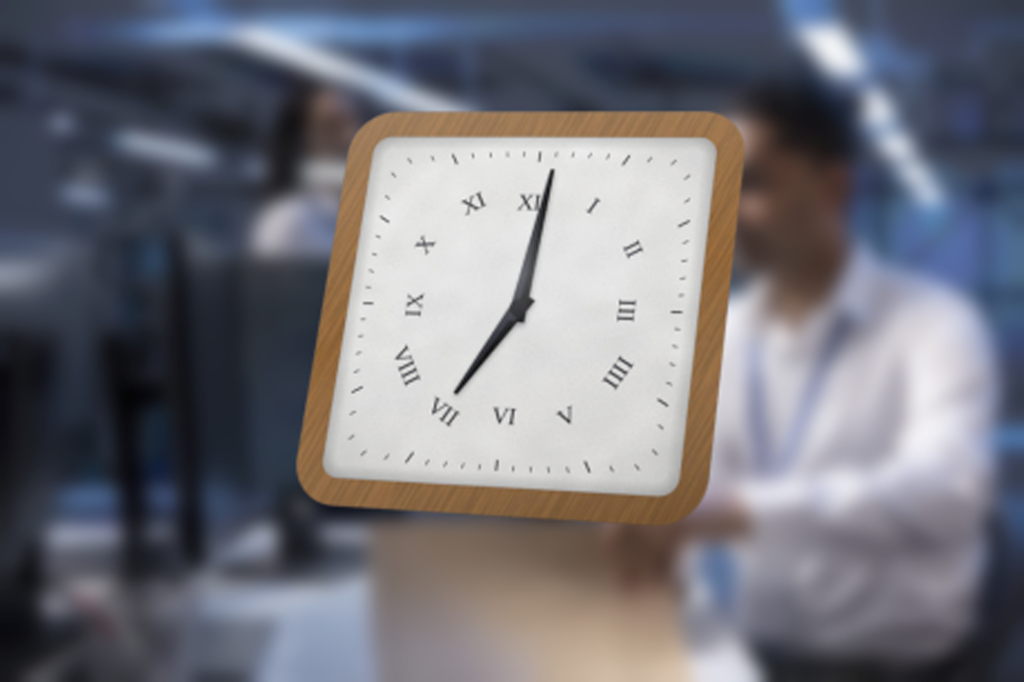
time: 7:01
